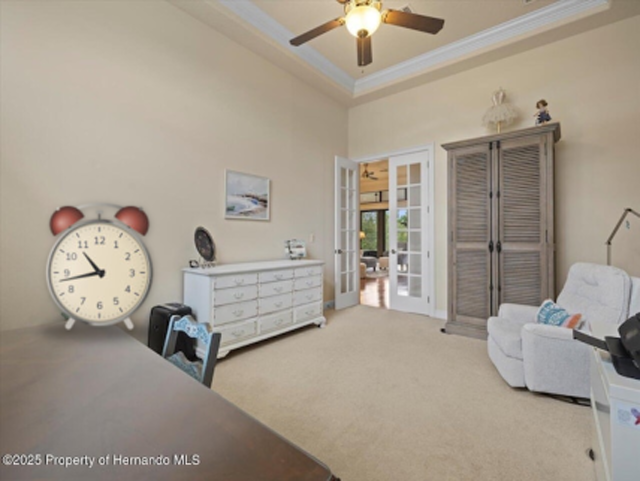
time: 10:43
